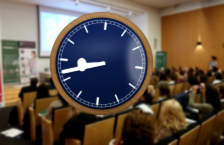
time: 8:42
